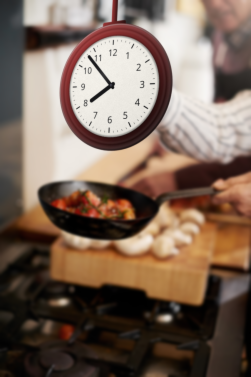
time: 7:53
